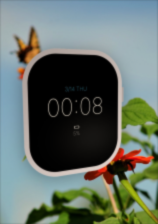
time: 0:08
